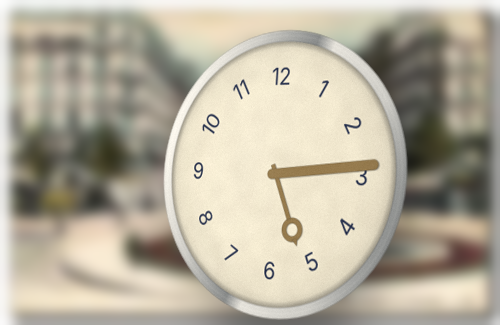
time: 5:14
